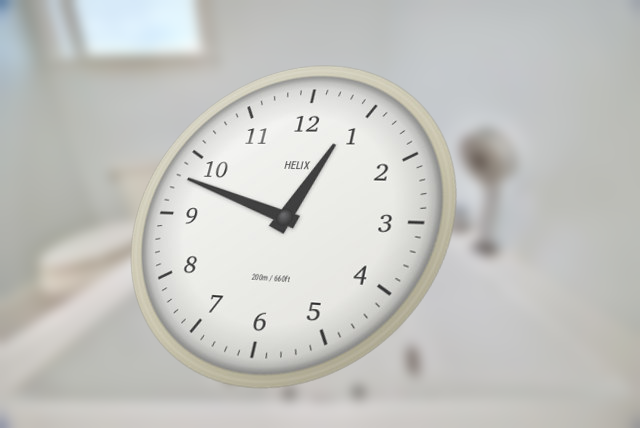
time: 12:48
